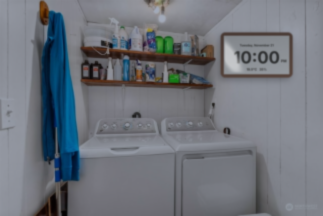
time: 10:00
